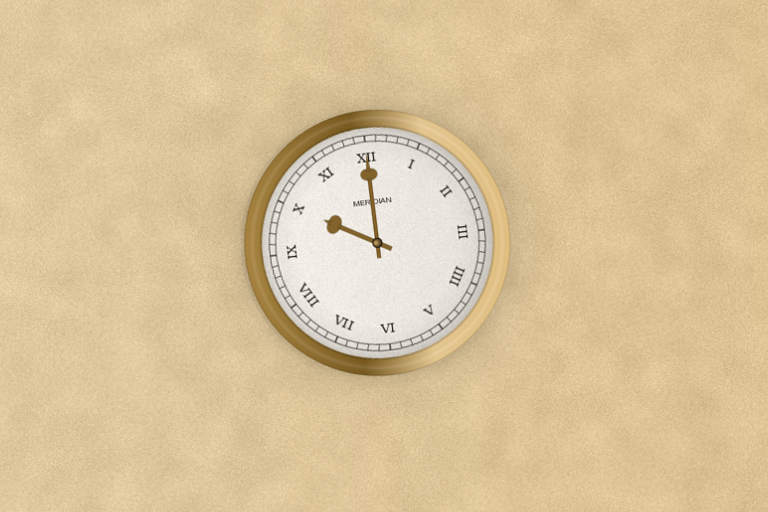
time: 10:00
